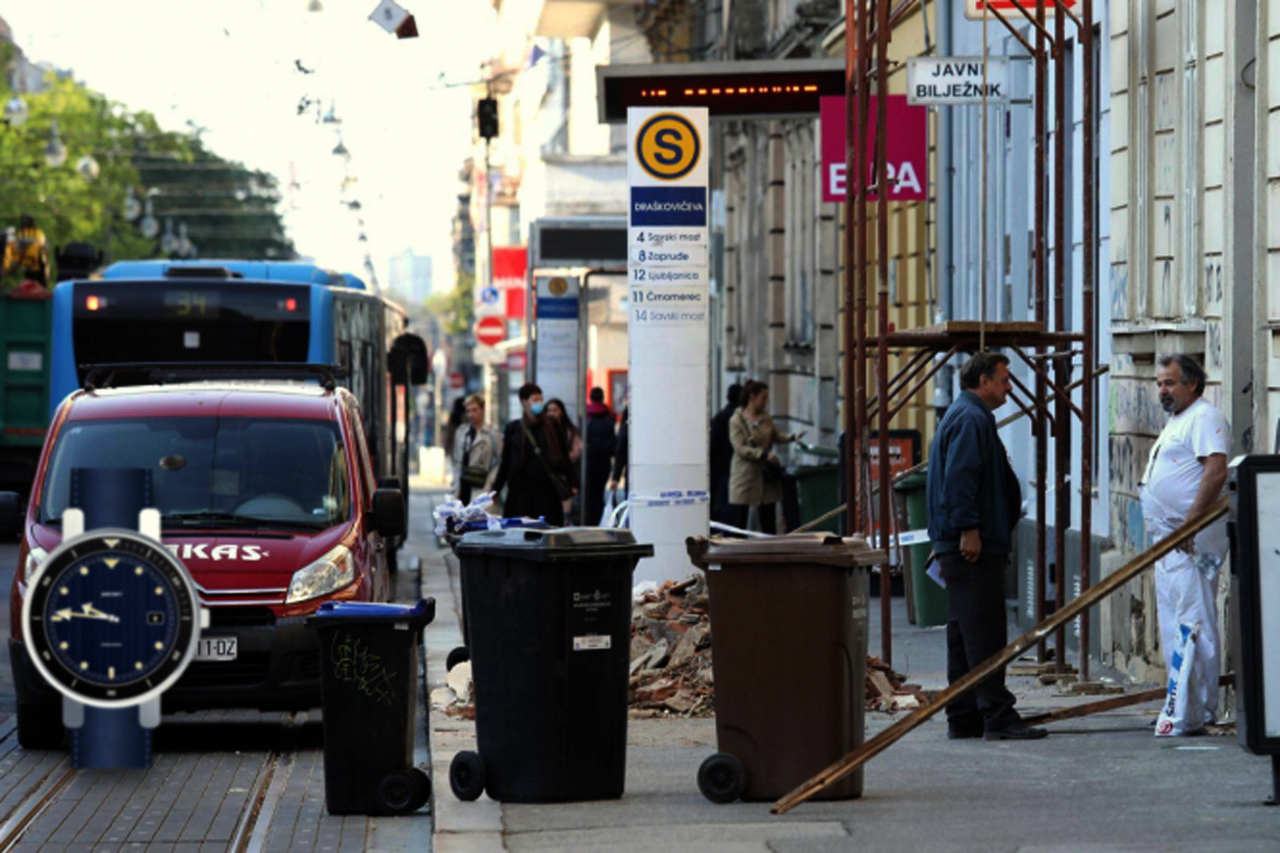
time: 9:46
